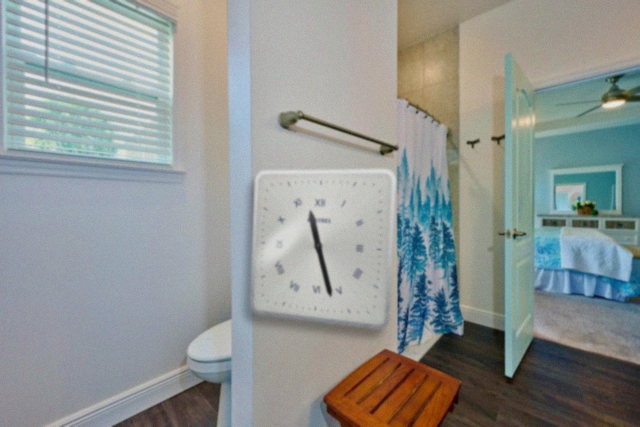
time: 11:27
